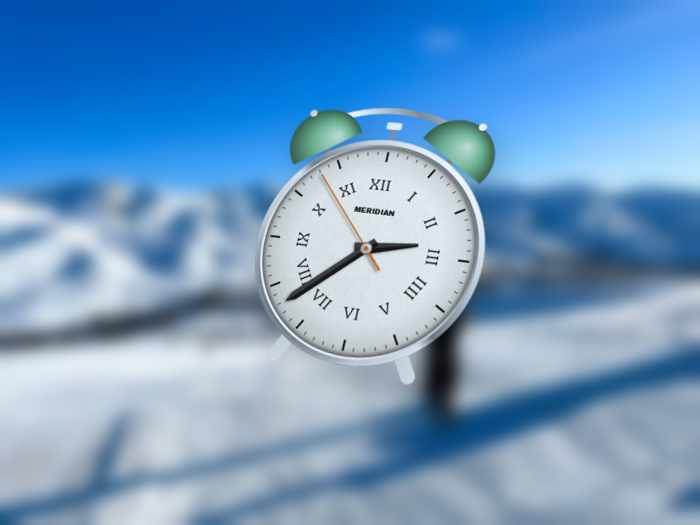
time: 2:37:53
